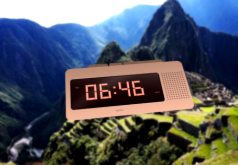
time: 6:46
